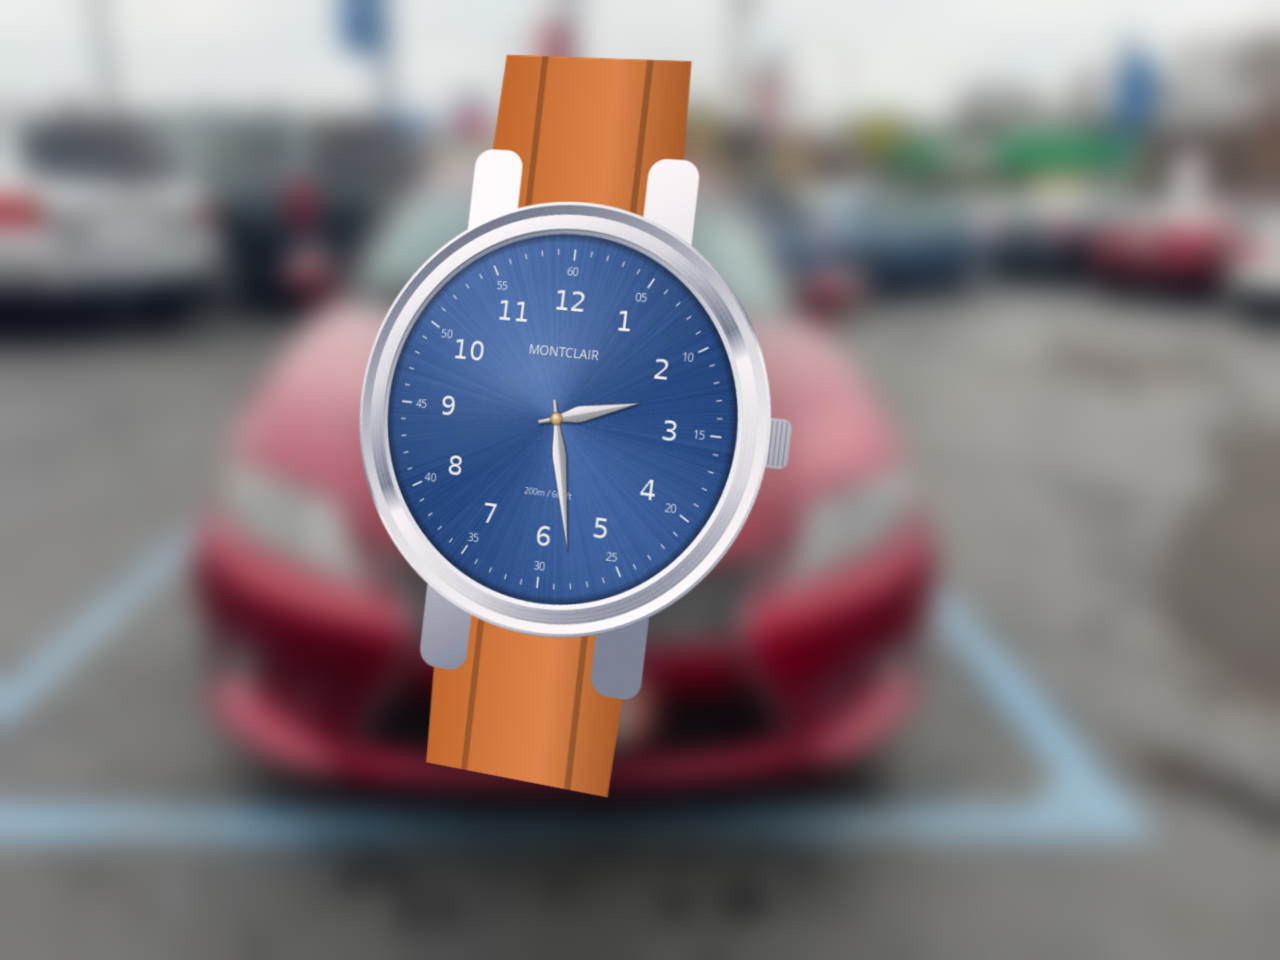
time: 2:28
